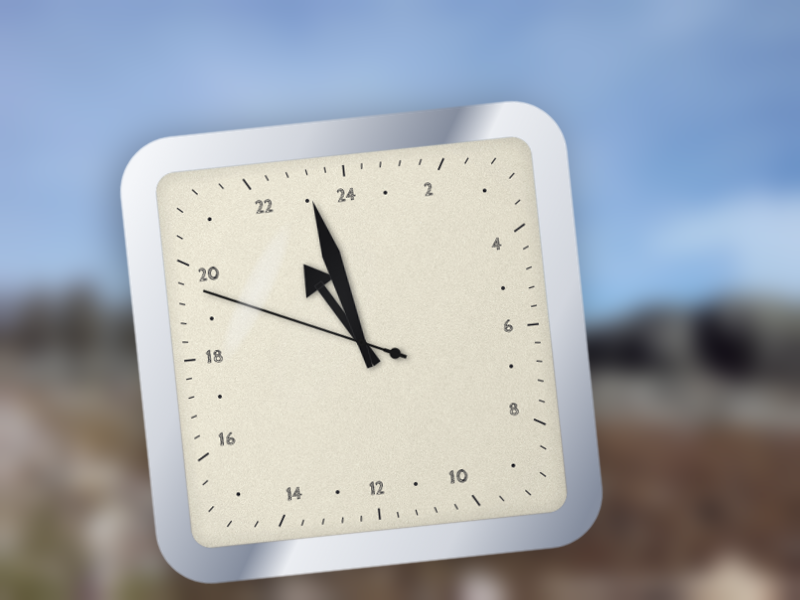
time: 21:57:49
